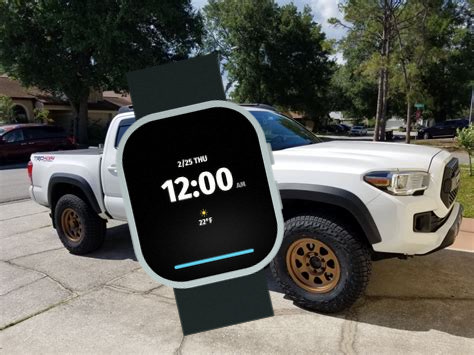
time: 12:00
